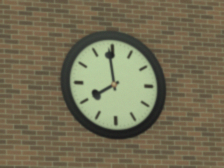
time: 7:59
